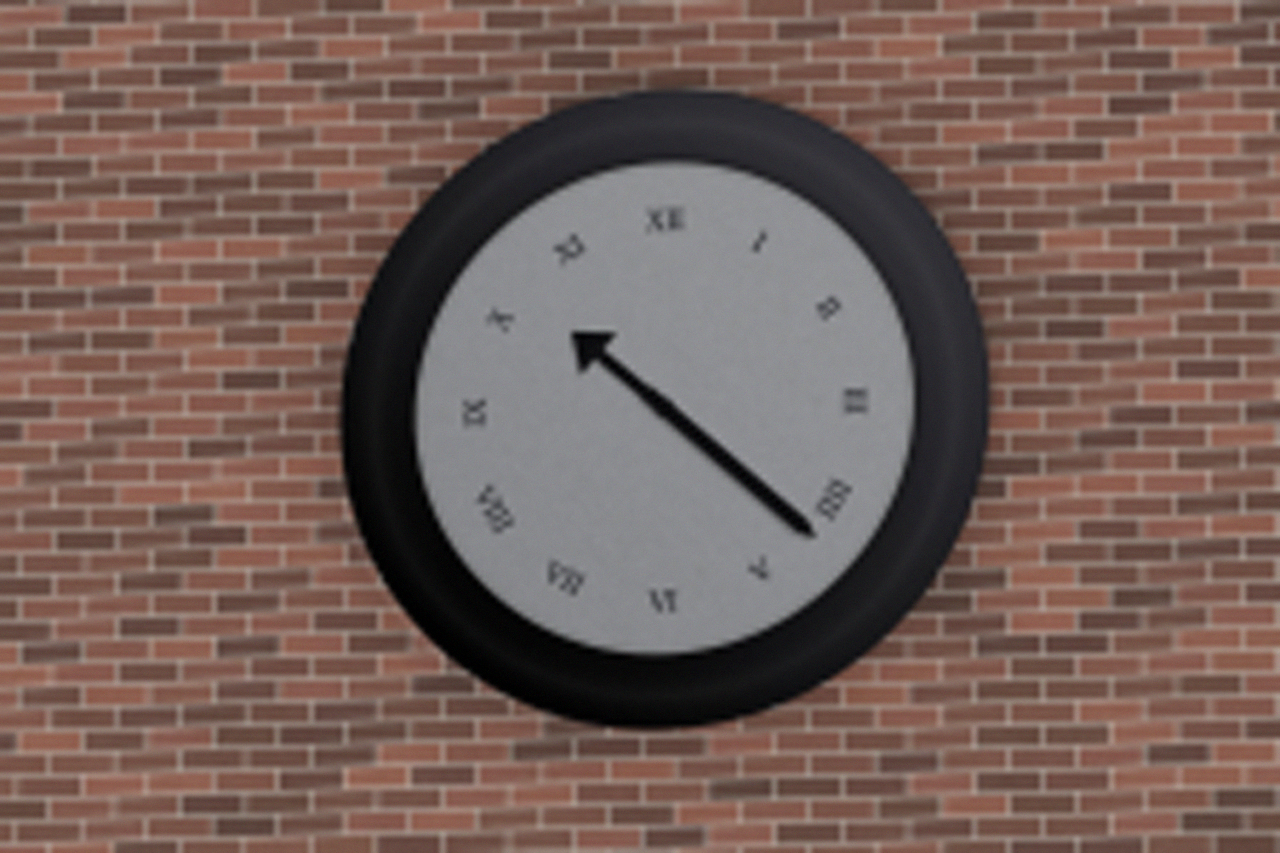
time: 10:22
